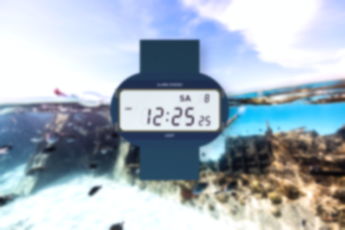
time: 12:25
